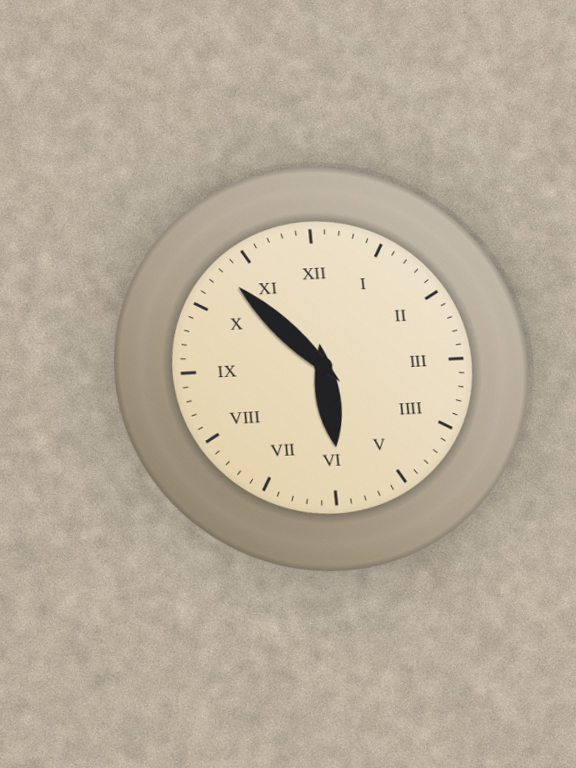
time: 5:53
